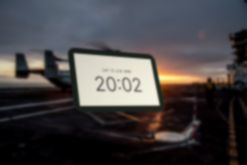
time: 20:02
